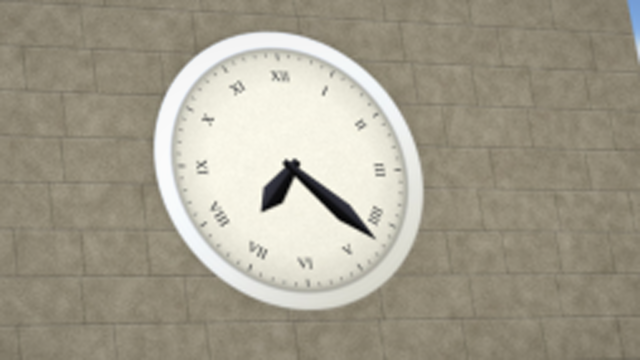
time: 7:22
